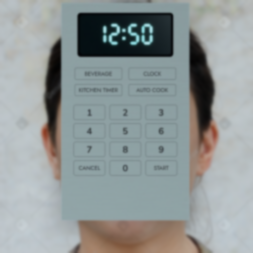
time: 12:50
